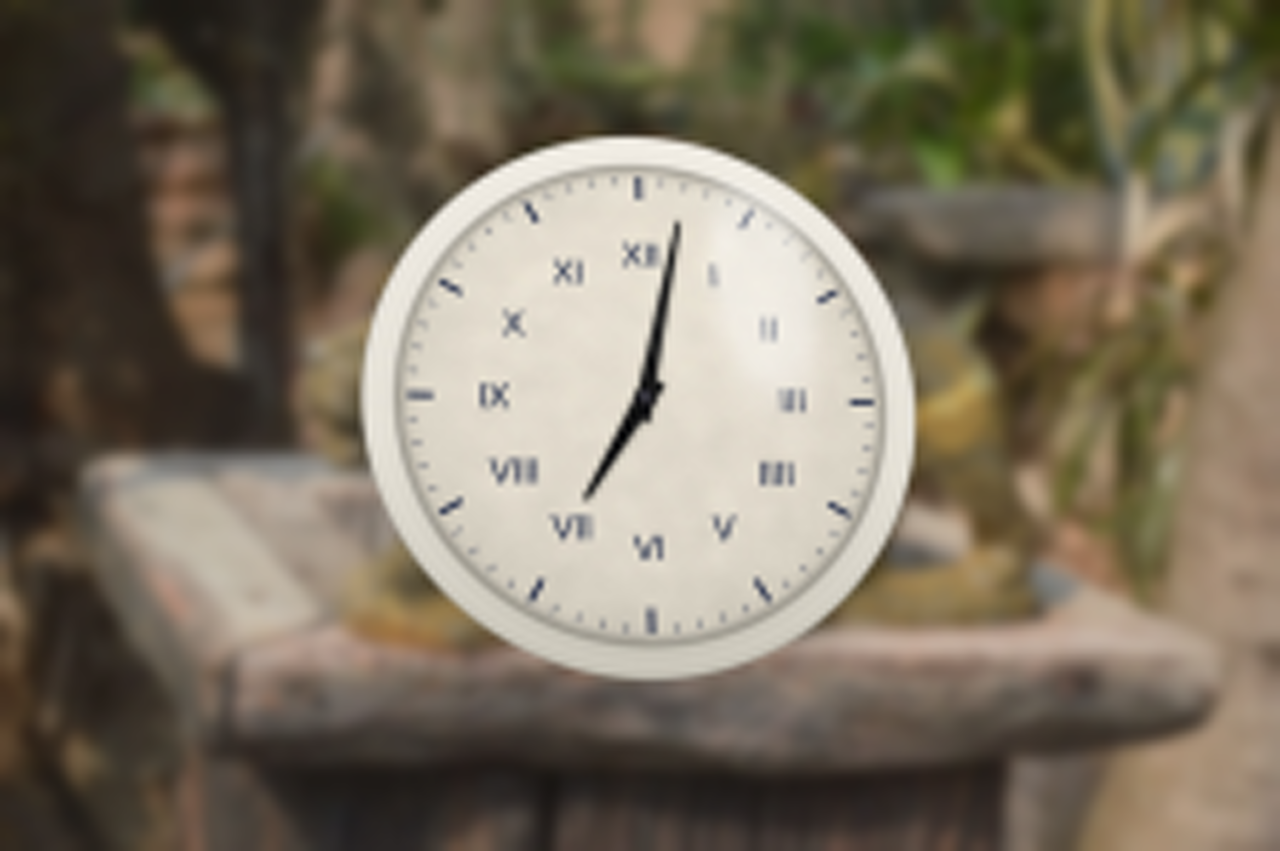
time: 7:02
